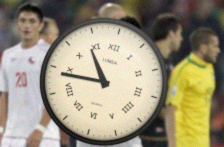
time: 10:44
